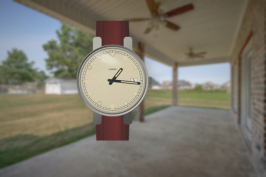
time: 1:16
